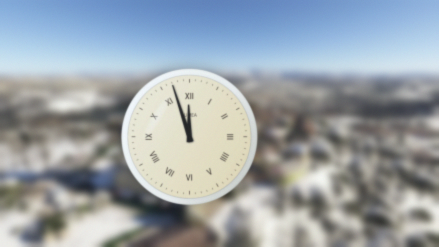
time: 11:57
